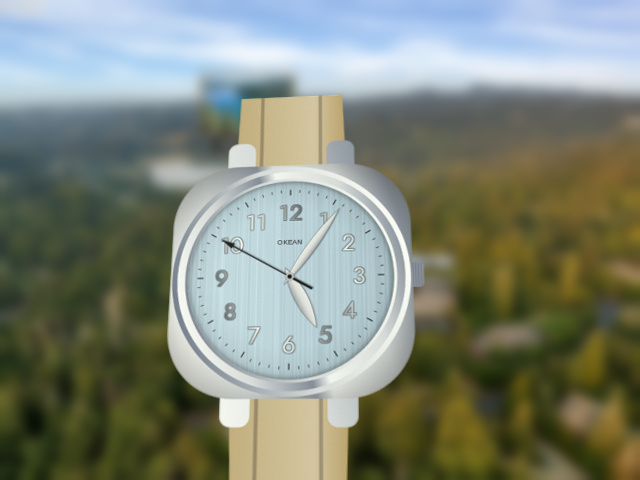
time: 5:05:50
